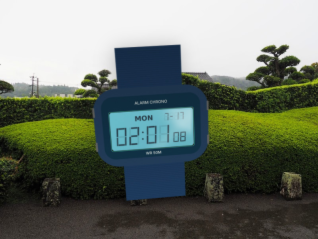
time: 2:01:08
